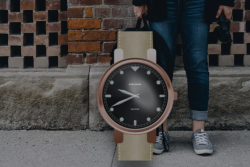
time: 9:41
